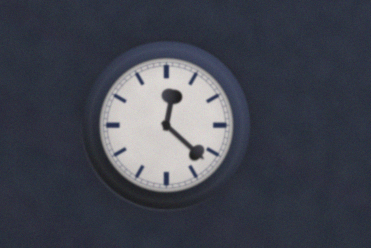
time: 12:22
